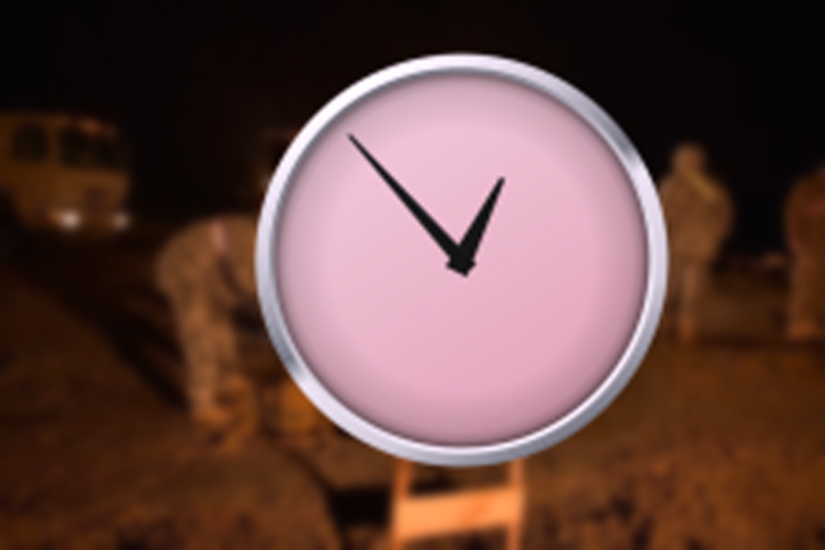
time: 12:53
